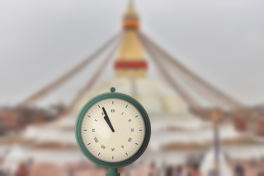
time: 10:56
